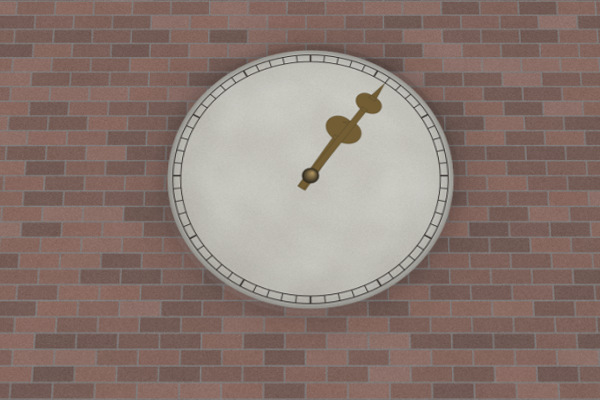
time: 1:06
